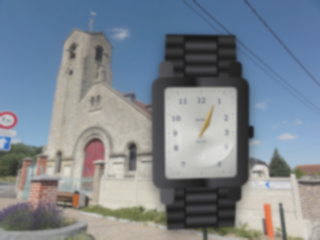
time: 1:04
